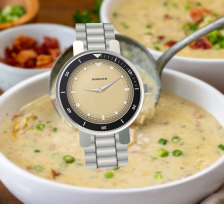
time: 9:10
